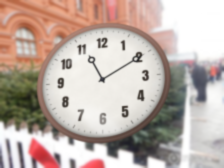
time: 11:10
